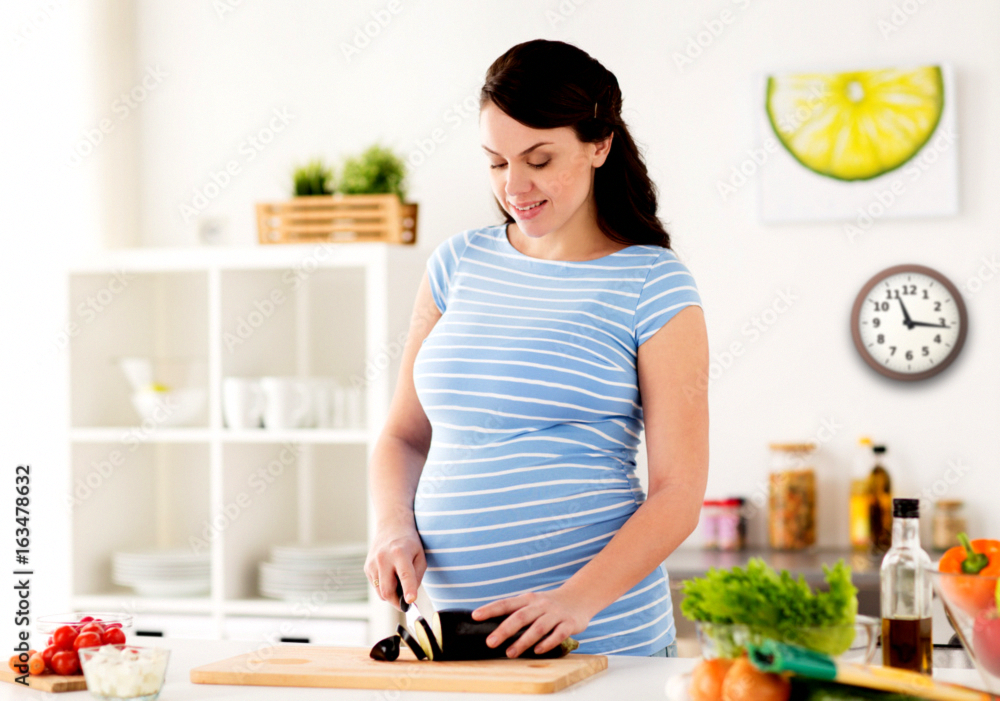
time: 11:16
